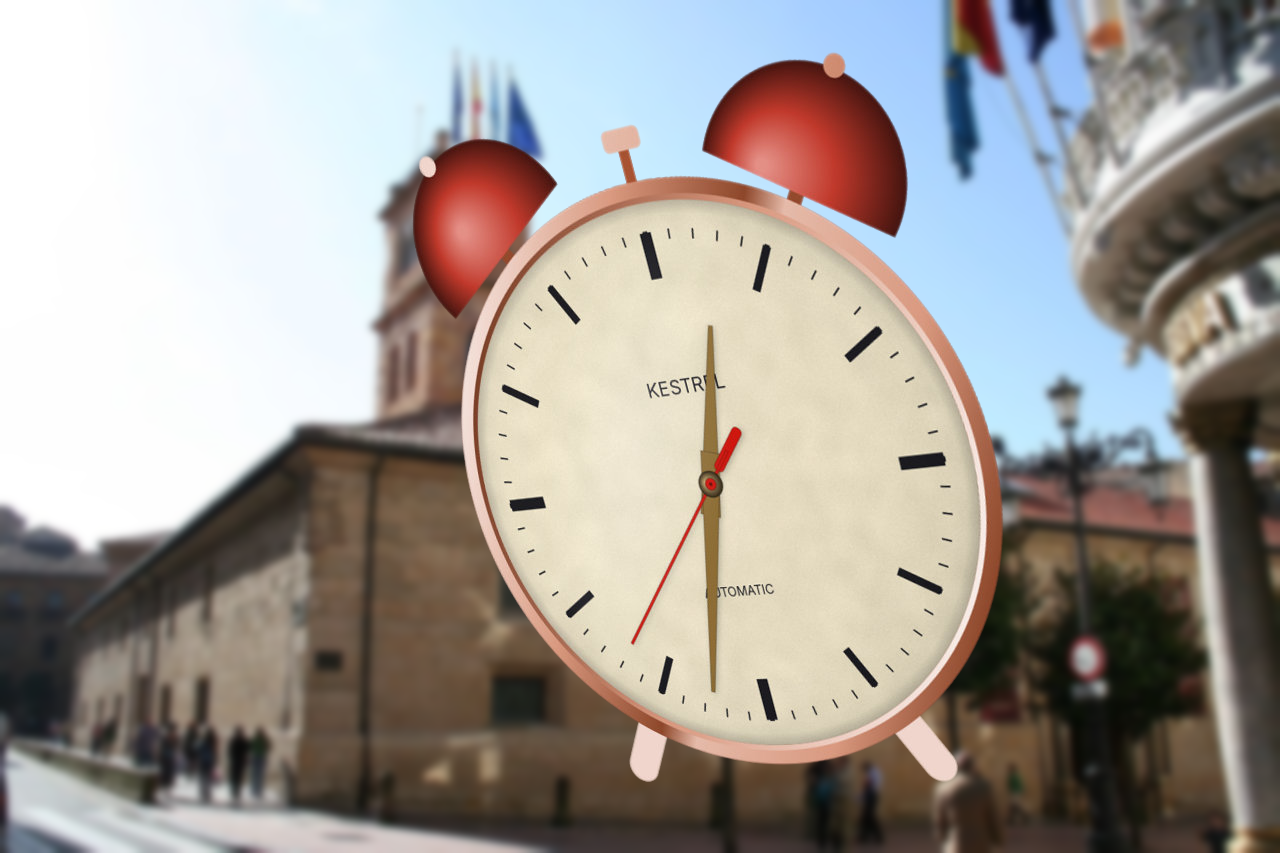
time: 12:32:37
